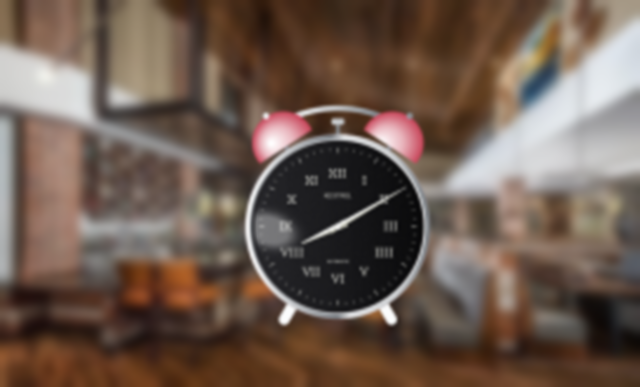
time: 8:10
